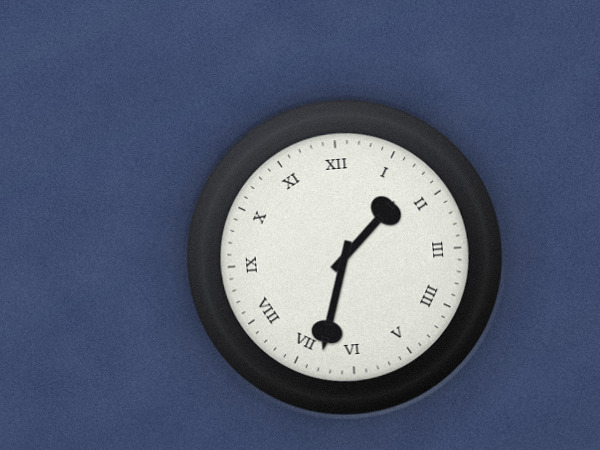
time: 1:33
